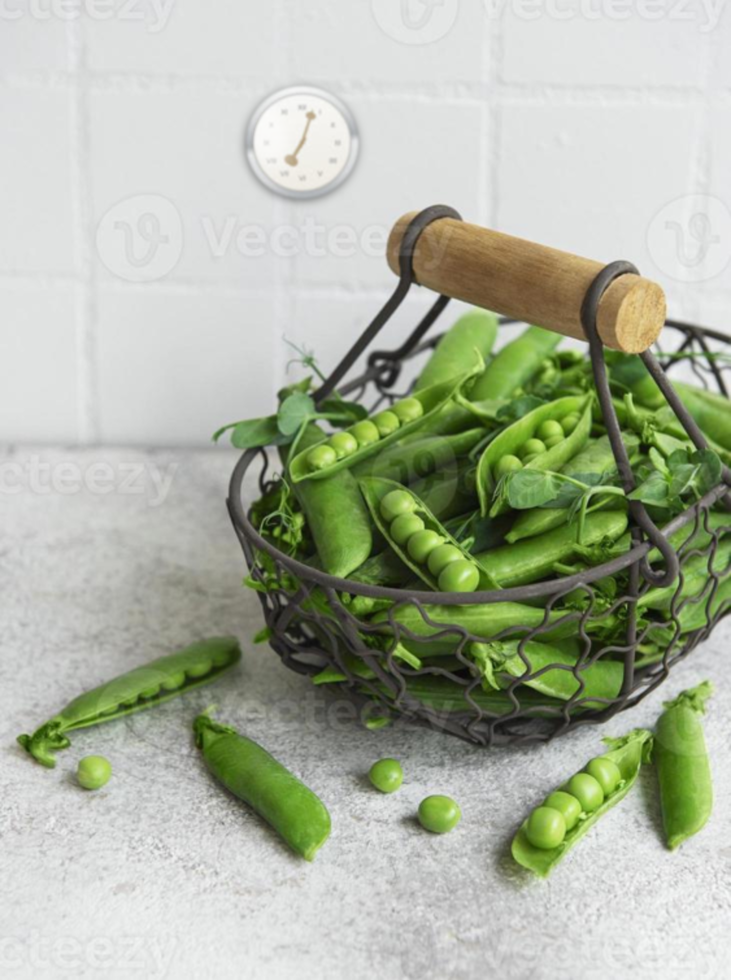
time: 7:03
